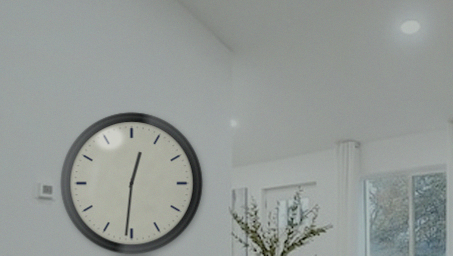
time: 12:31
